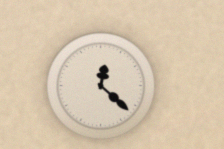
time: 12:22
